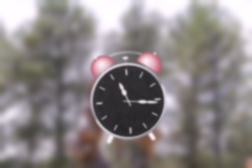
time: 11:16
